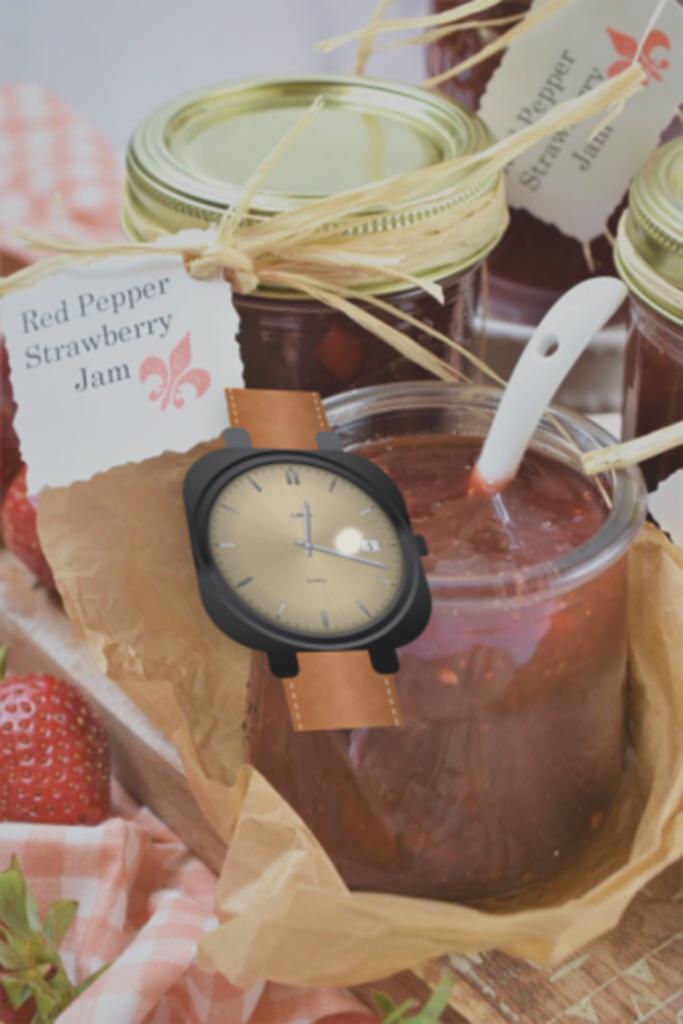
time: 12:18
